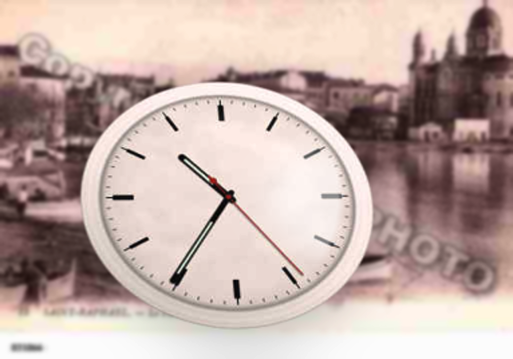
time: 10:35:24
